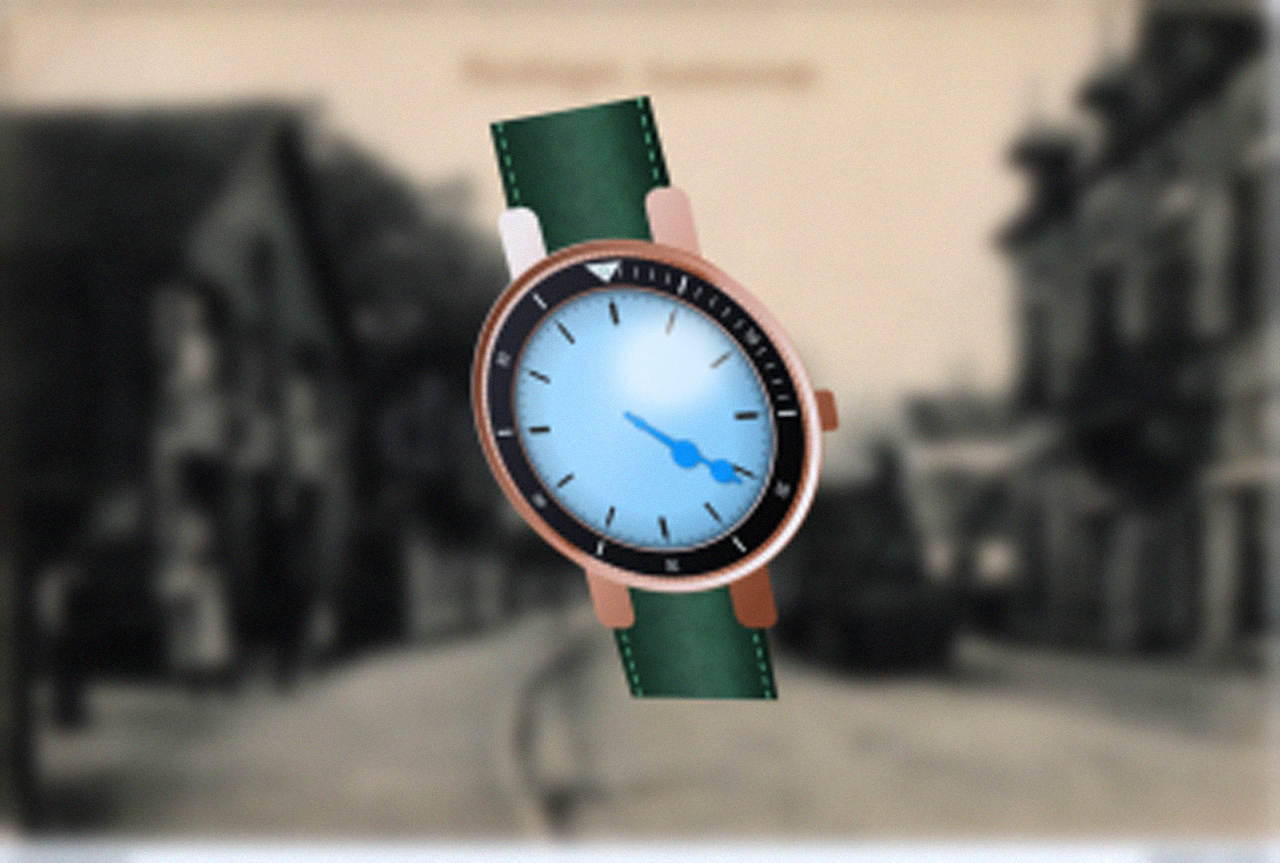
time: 4:21
